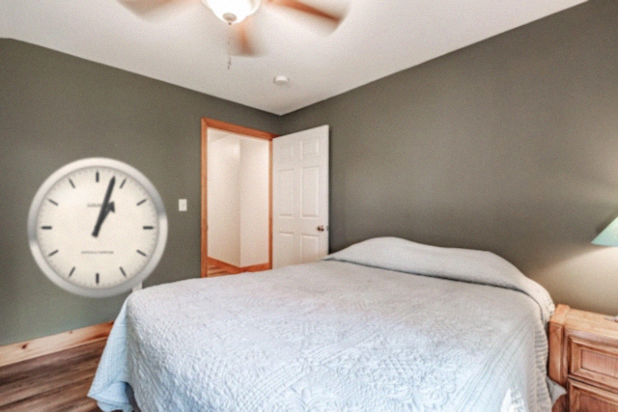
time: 1:03
